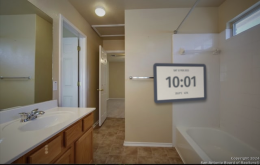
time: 10:01
